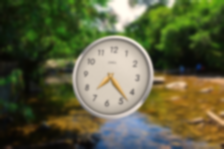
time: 7:23
